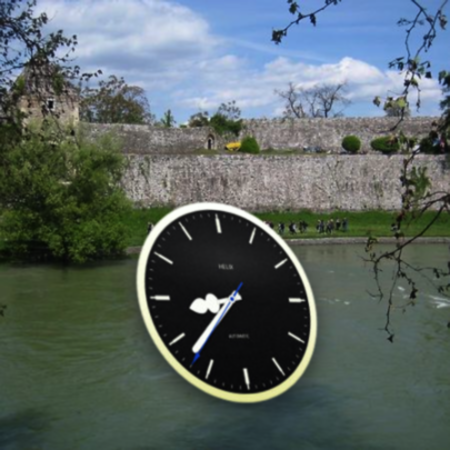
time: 8:37:37
